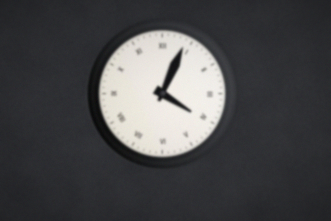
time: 4:04
